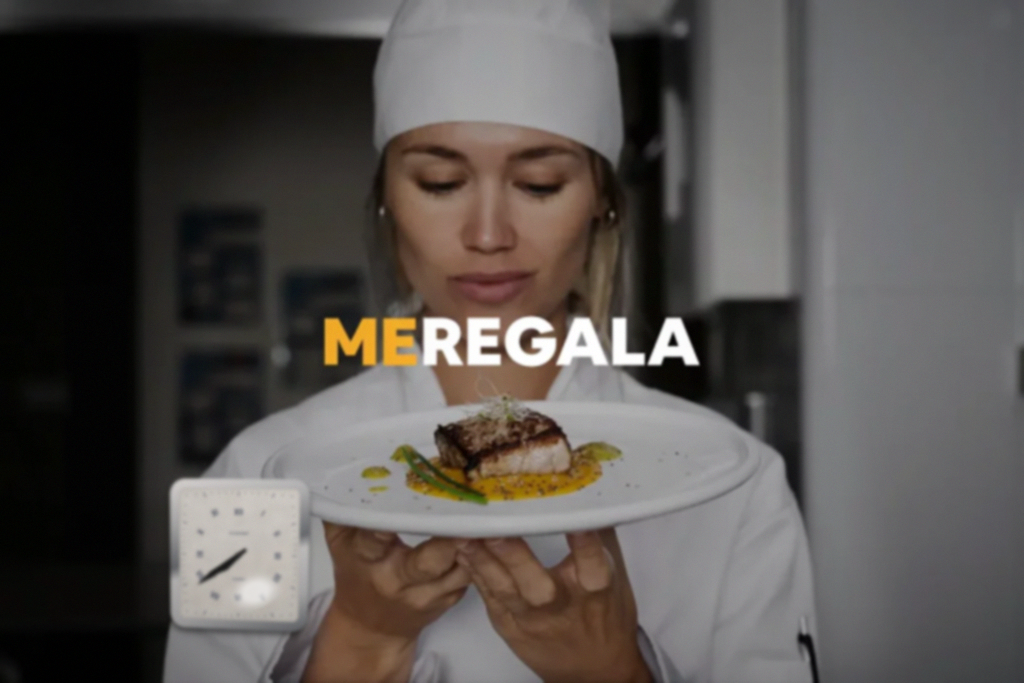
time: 7:39
